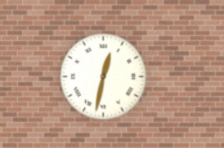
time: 12:32
